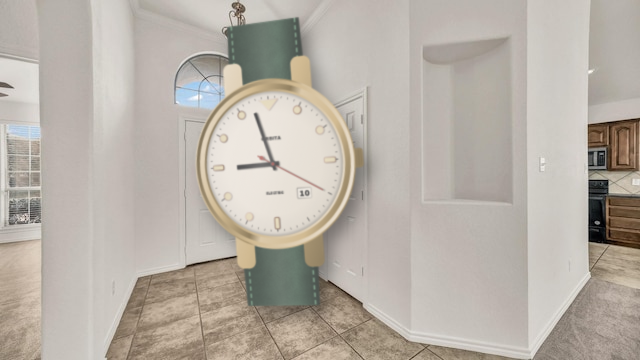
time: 8:57:20
